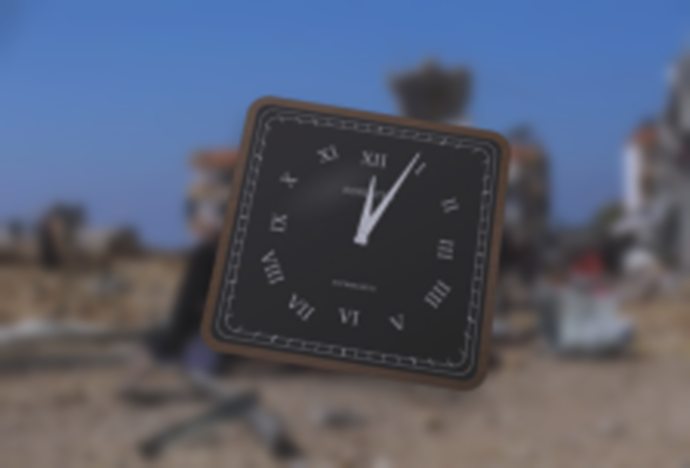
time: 12:04
